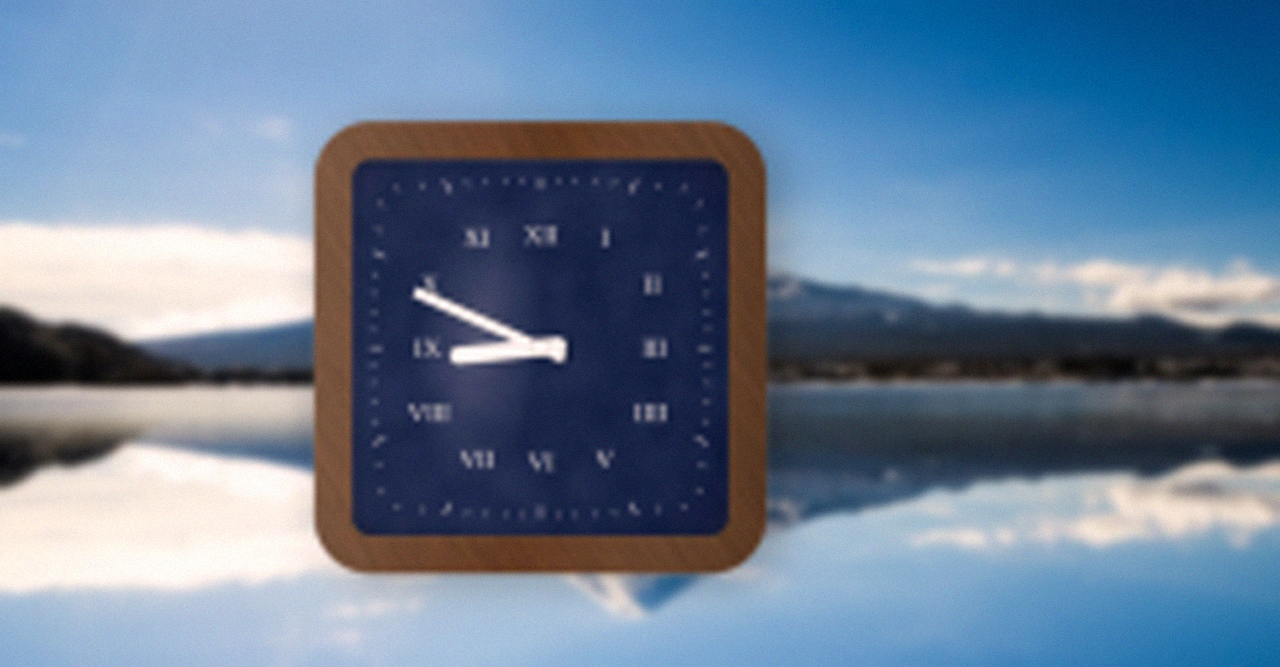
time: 8:49
